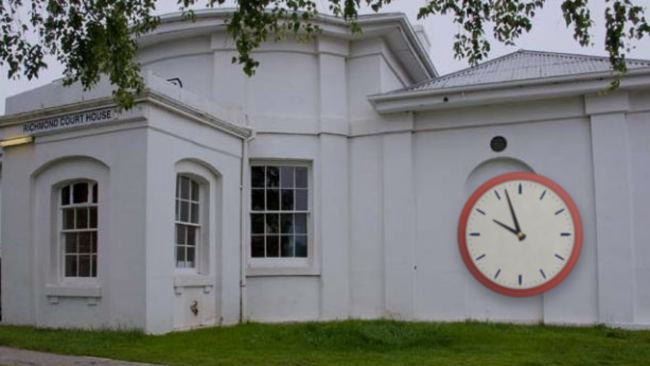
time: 9:57
